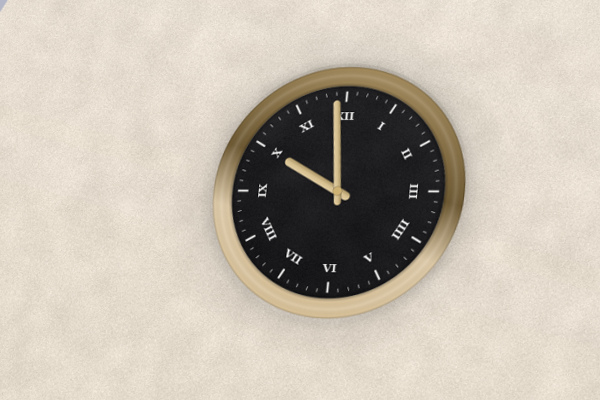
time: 9:59
